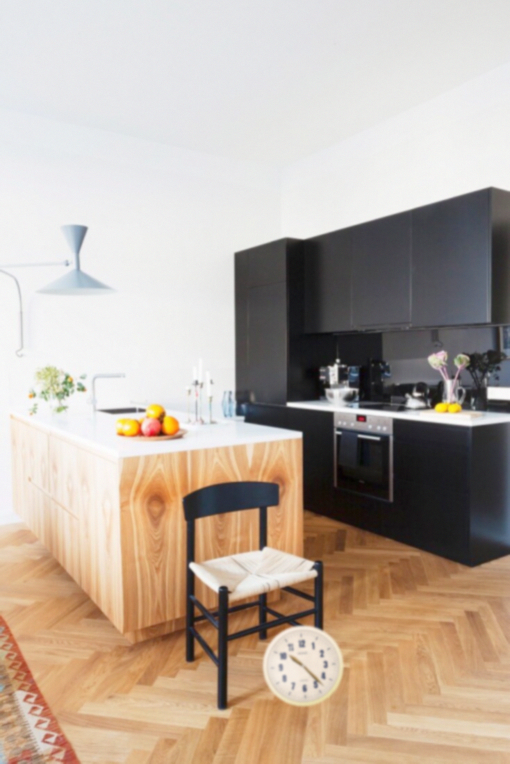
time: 10:23
